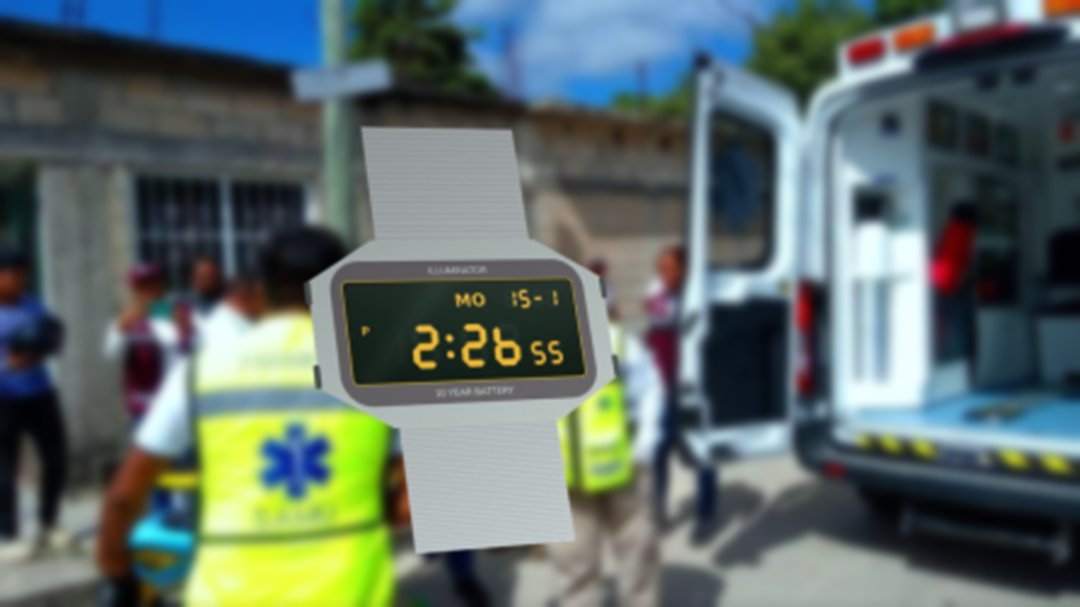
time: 2:26:55
